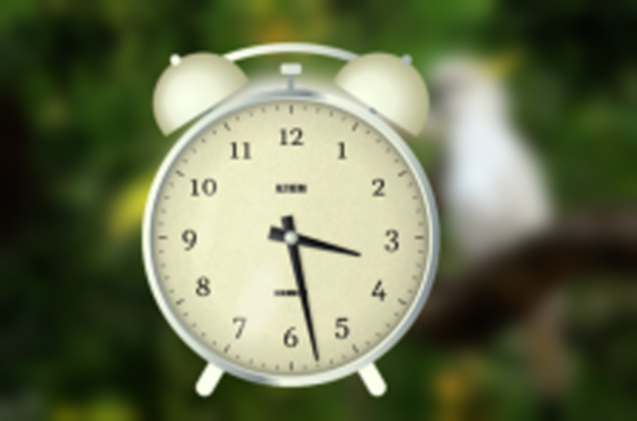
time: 3:28
